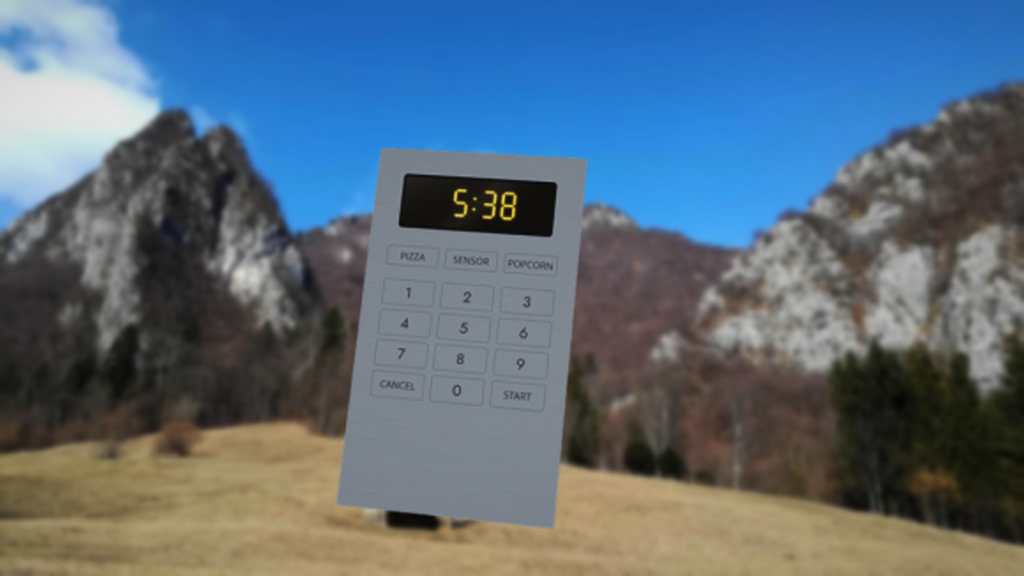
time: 5:38
